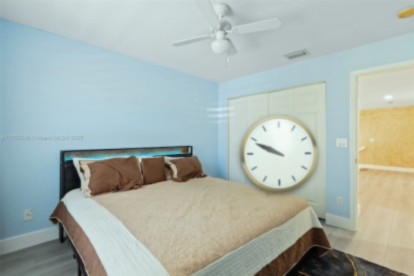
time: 9:49
